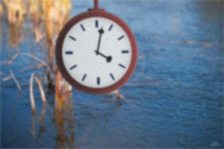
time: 4:02
